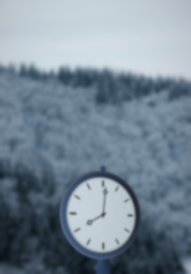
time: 8:01
